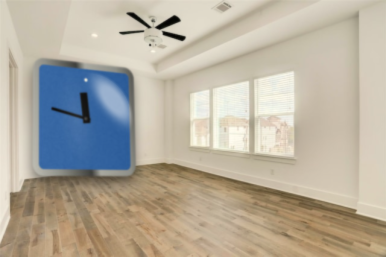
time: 11:47
